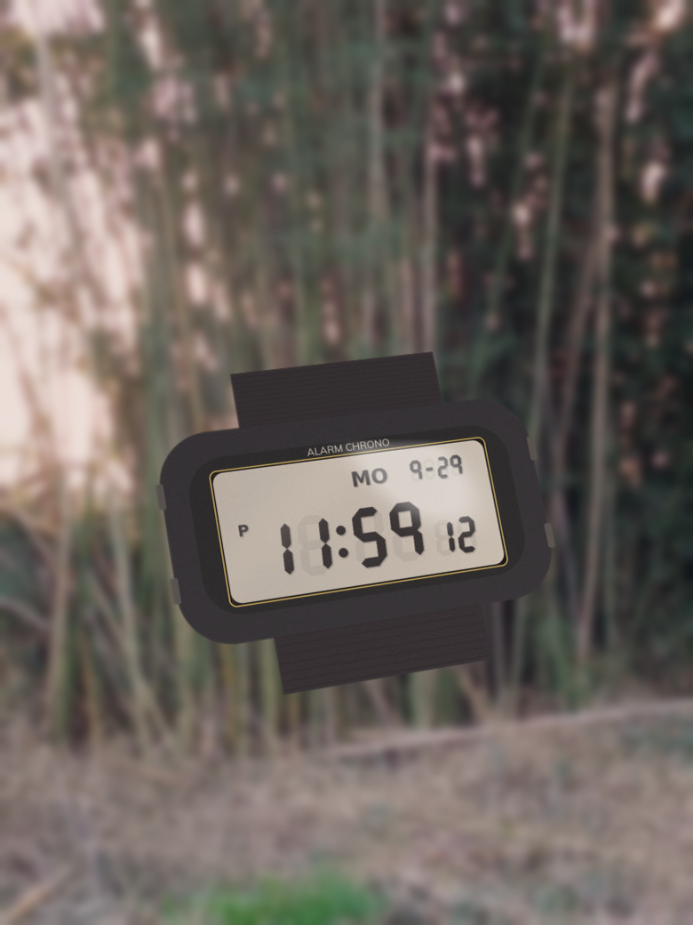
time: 11:59:12
